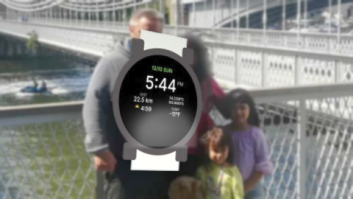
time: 5:44
